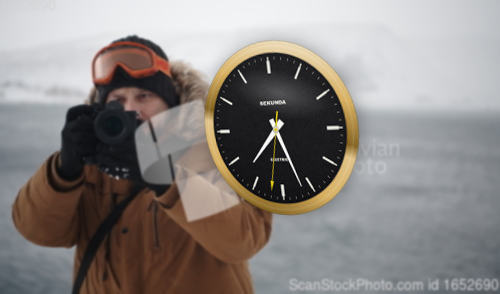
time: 7:26:32
